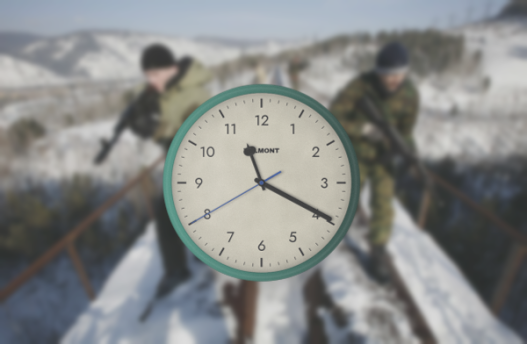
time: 11:19:40
